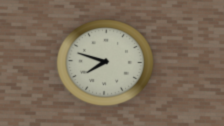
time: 7:48
